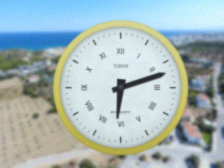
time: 6:12
